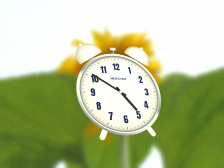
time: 4:51
